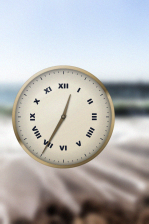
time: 12:35
